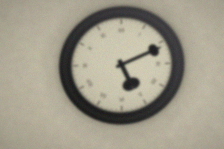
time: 5:11
